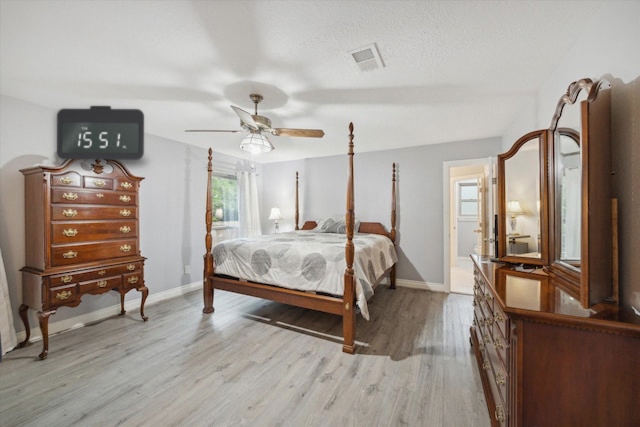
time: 15:51
